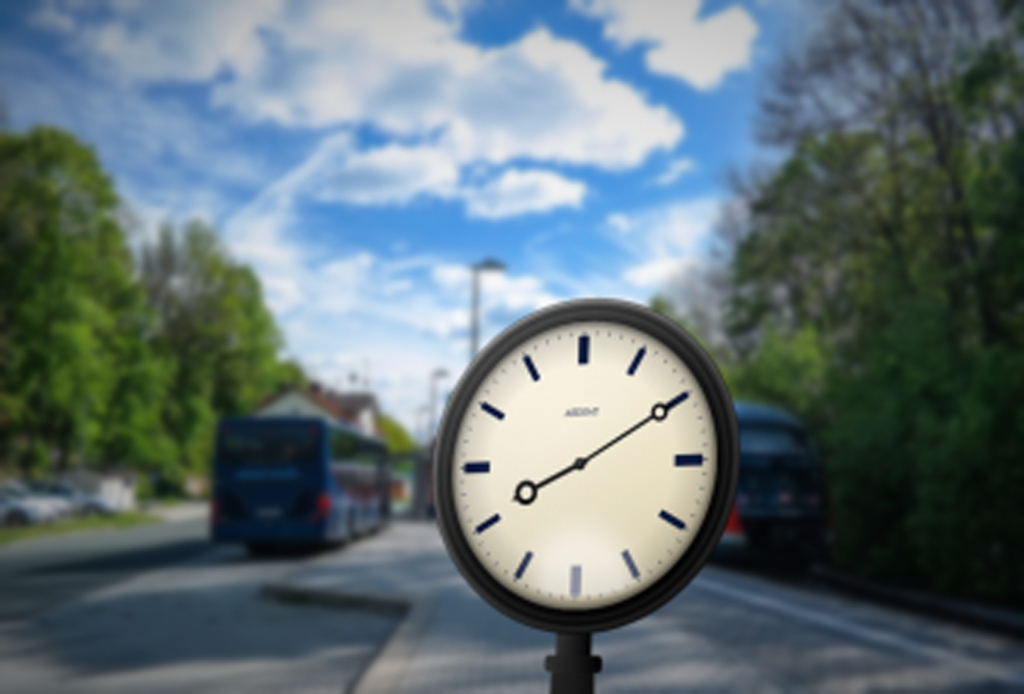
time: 8:10
